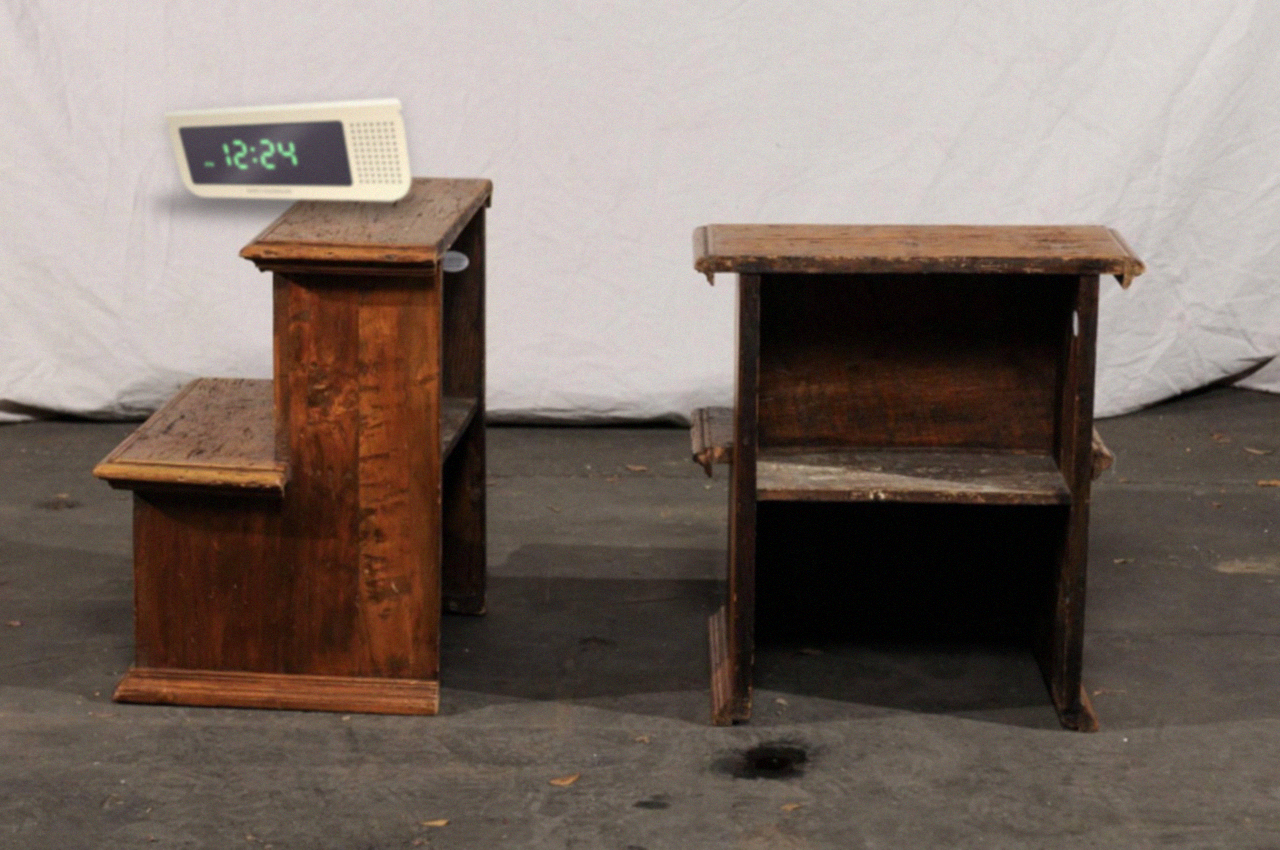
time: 12:24
